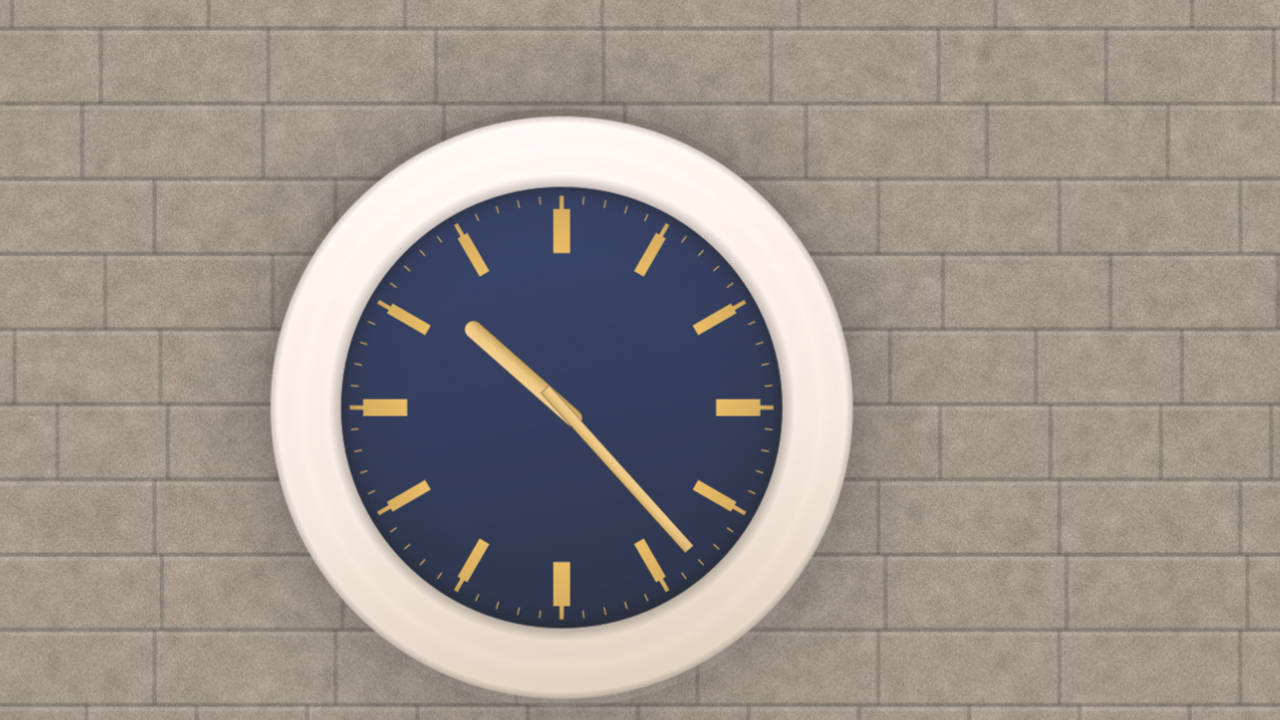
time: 10:23
